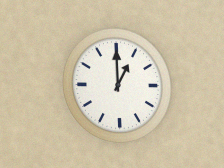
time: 1:00
